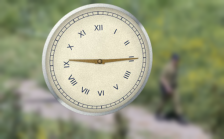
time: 9:15
